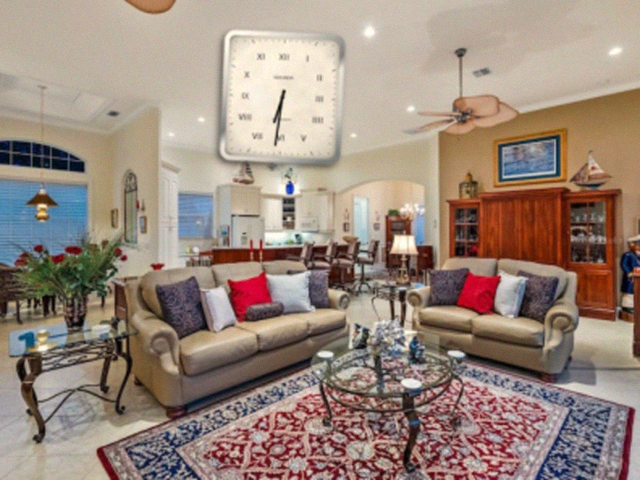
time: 6:31
